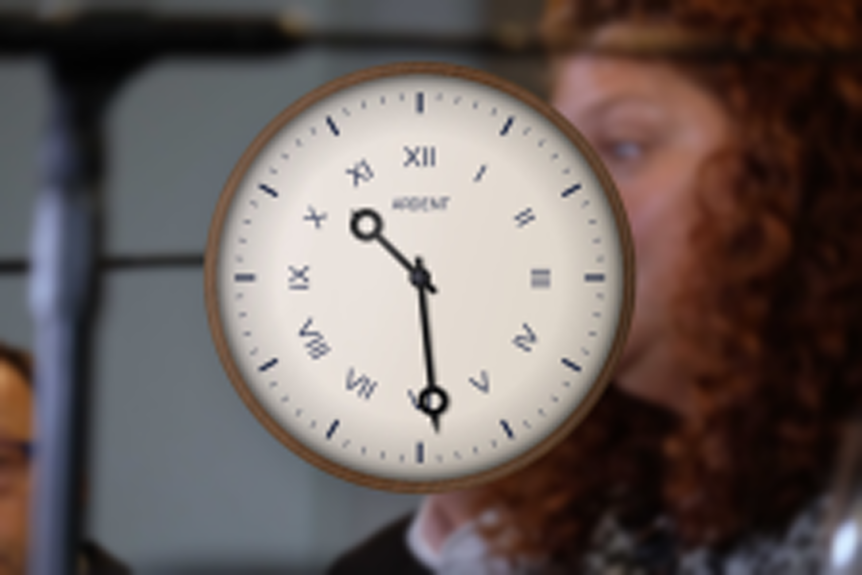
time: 10:29
